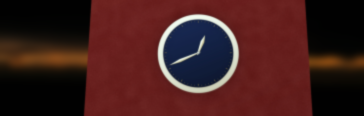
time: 12:41
